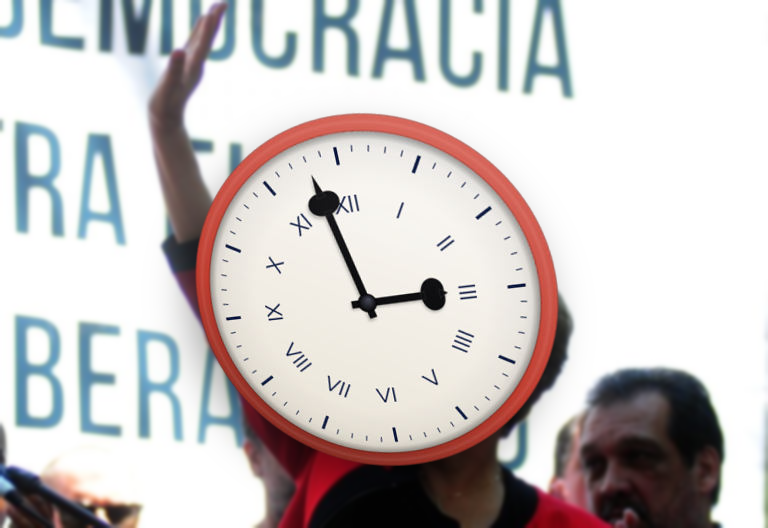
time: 2:58
